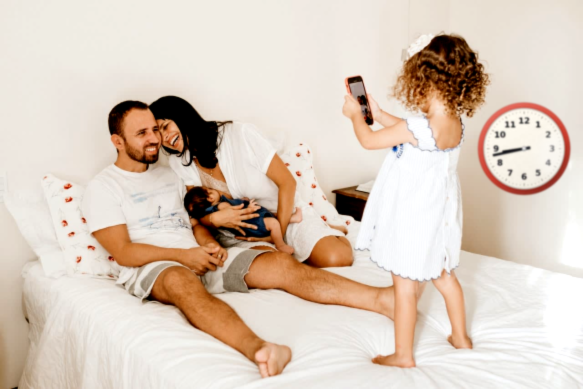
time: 8:43
